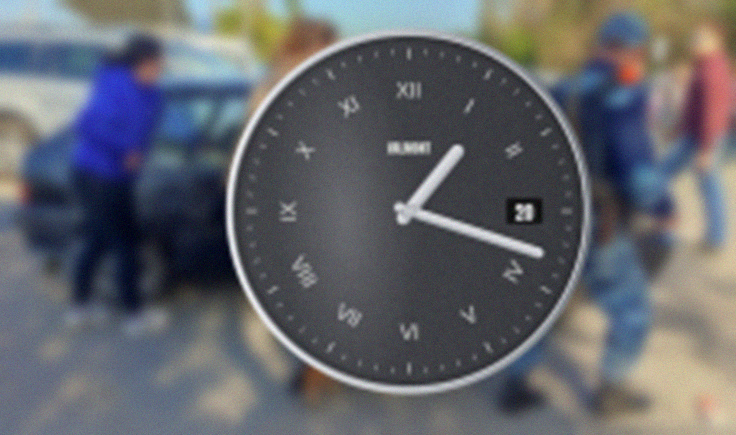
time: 1:18
